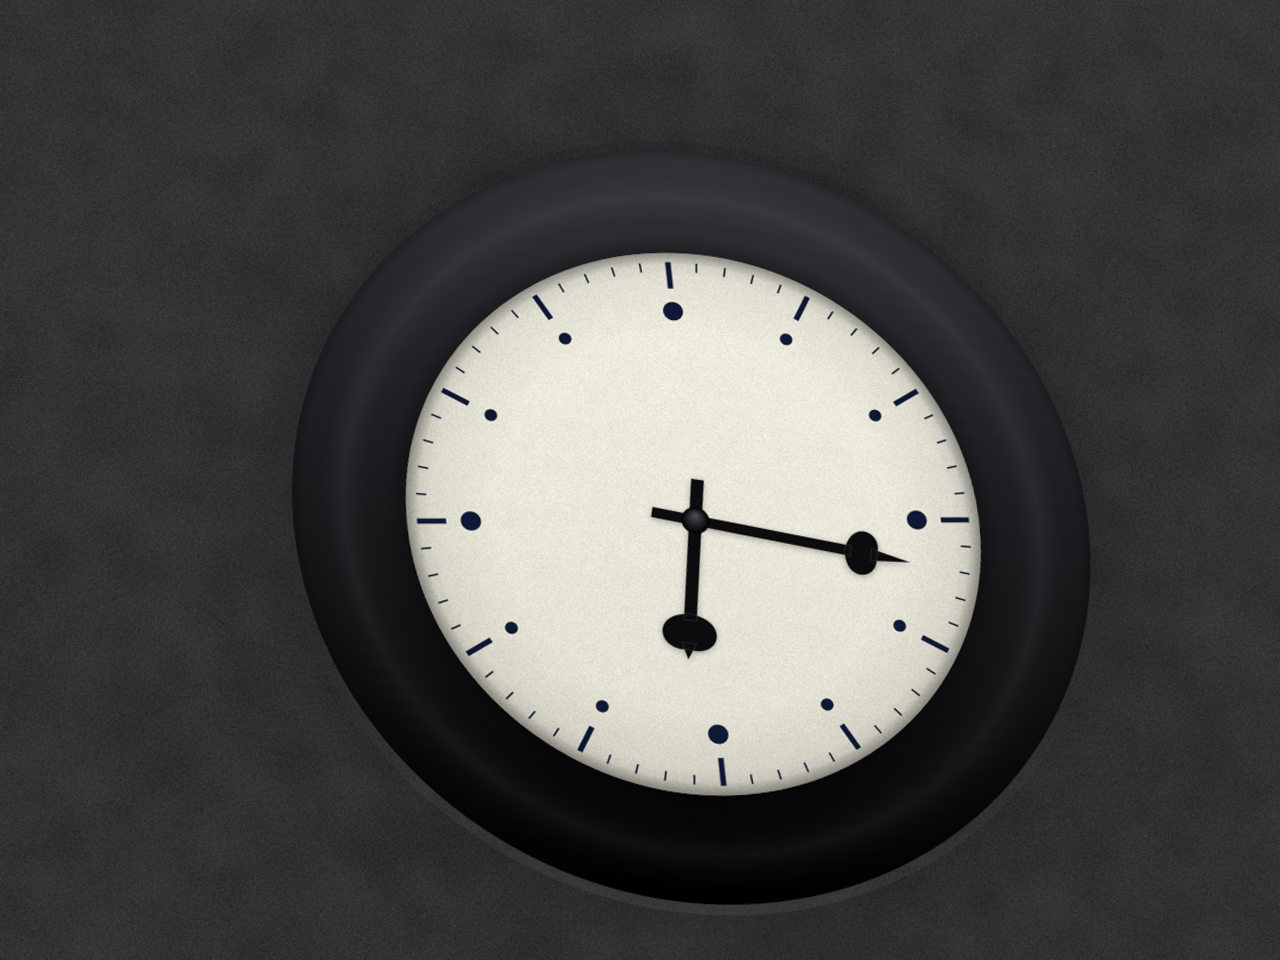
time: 6:17
